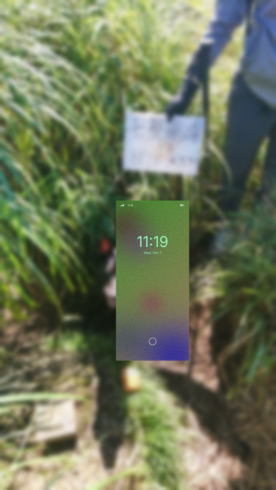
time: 11:19
